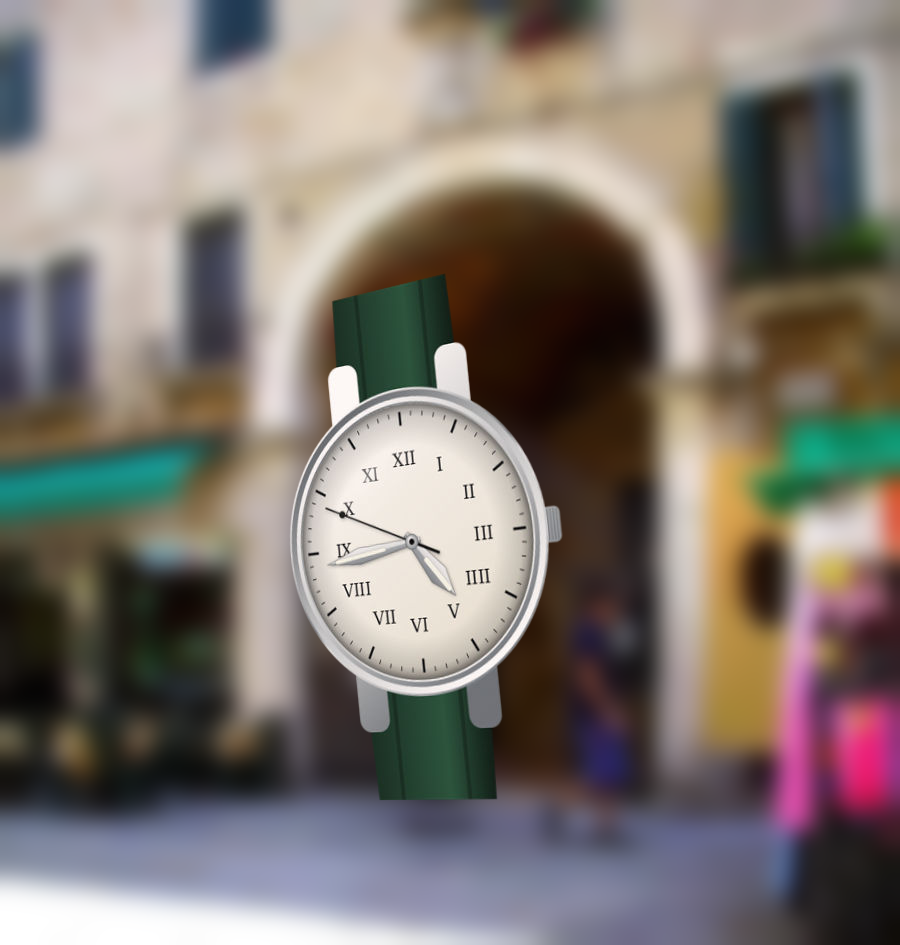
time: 4:43:49
